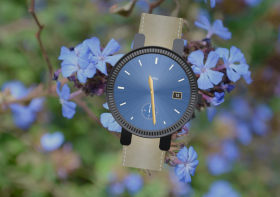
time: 11:28
